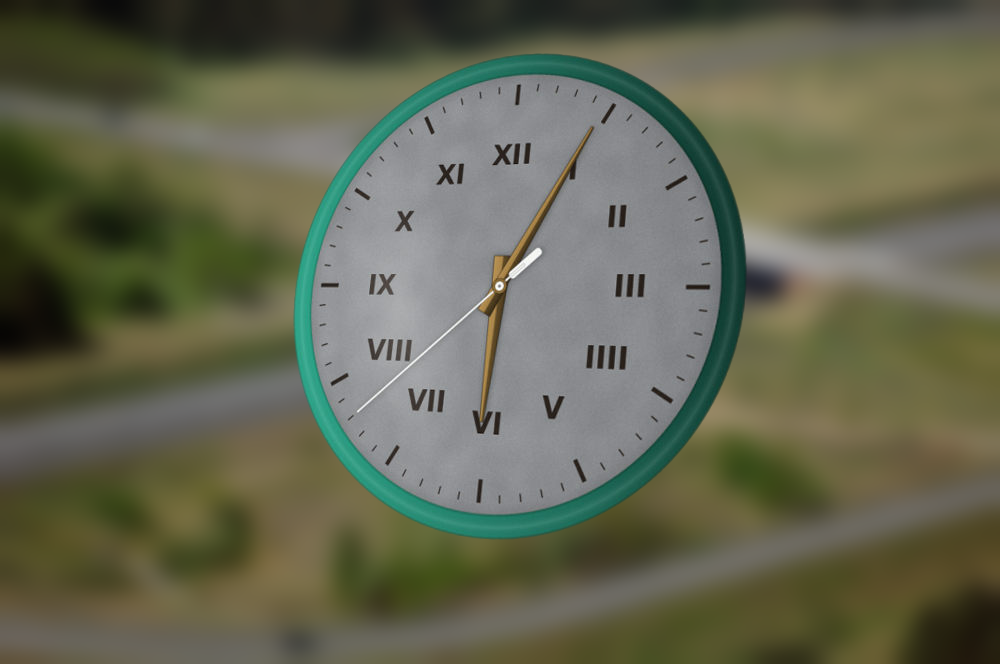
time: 6:04:38
